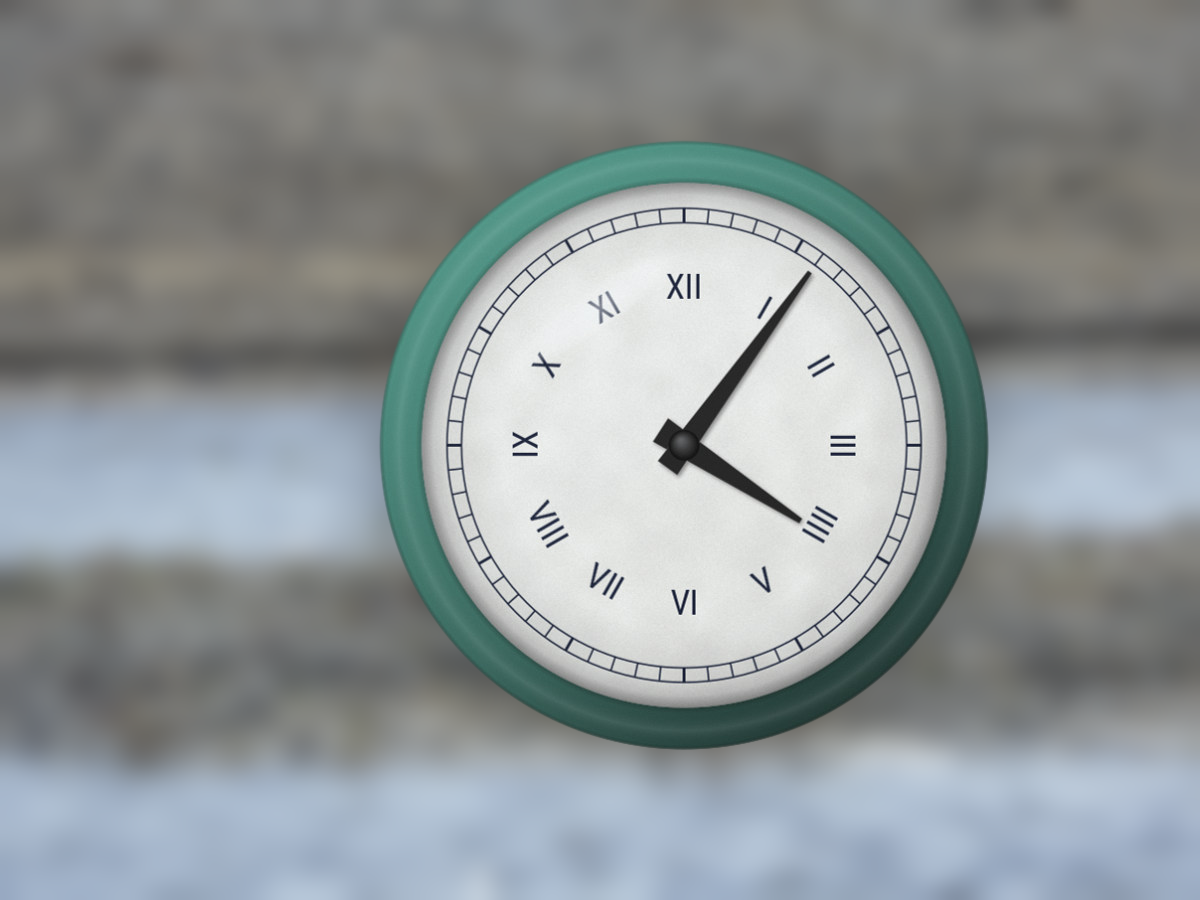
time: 4:06
